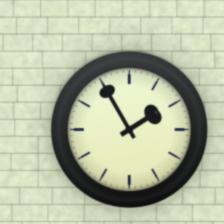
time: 1:55
